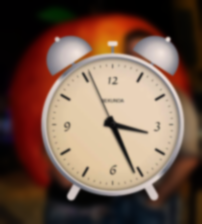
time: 3:25:56
